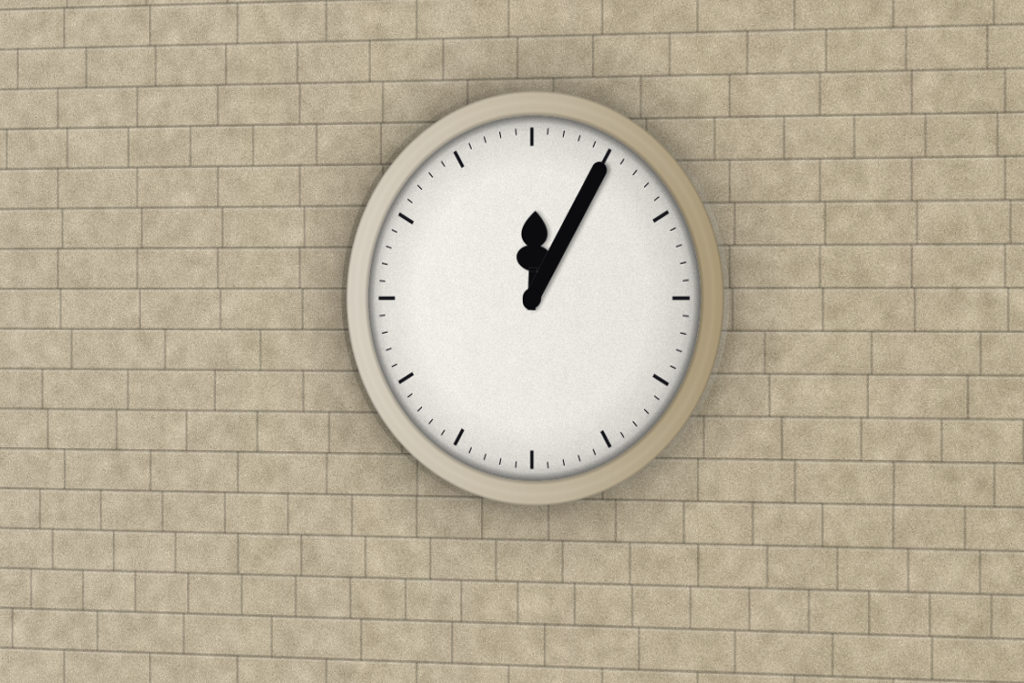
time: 12:05
